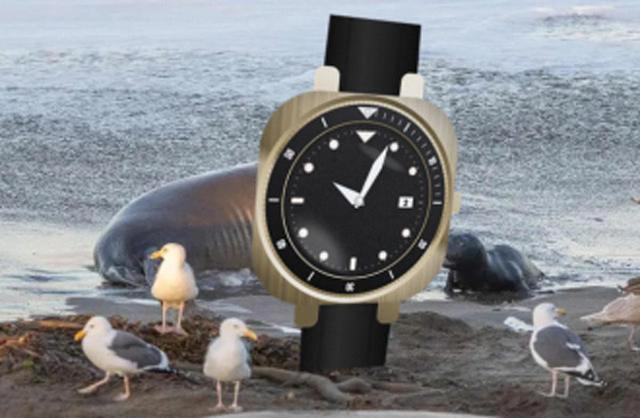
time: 10:04
